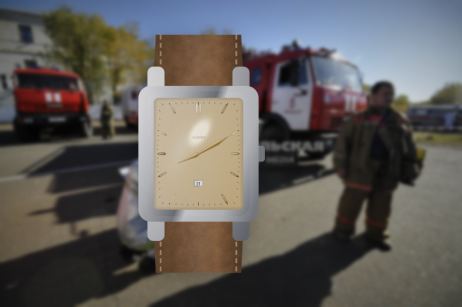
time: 8:10
